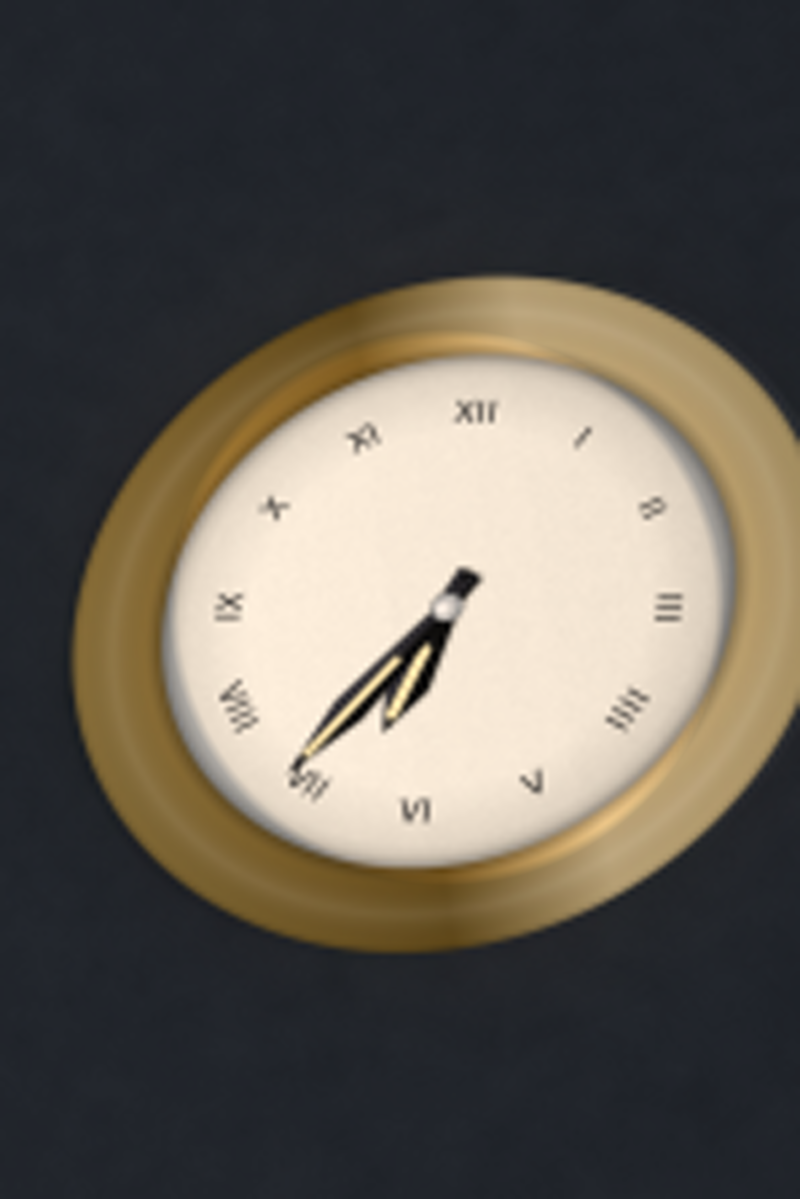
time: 6:36
